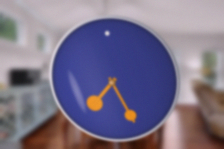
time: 7:26
